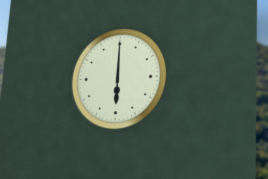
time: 6:00
